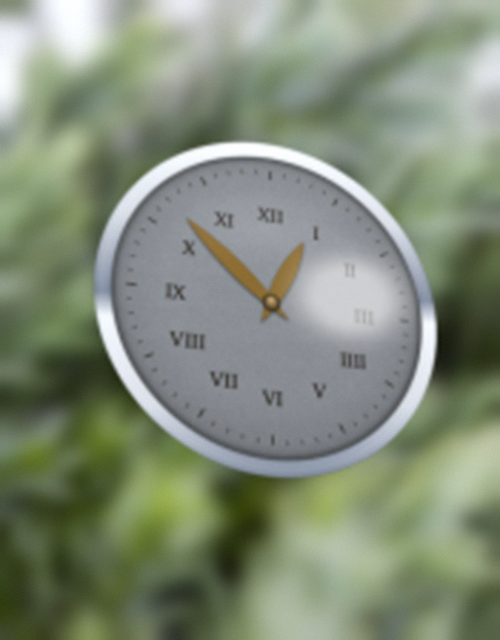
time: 12:52
